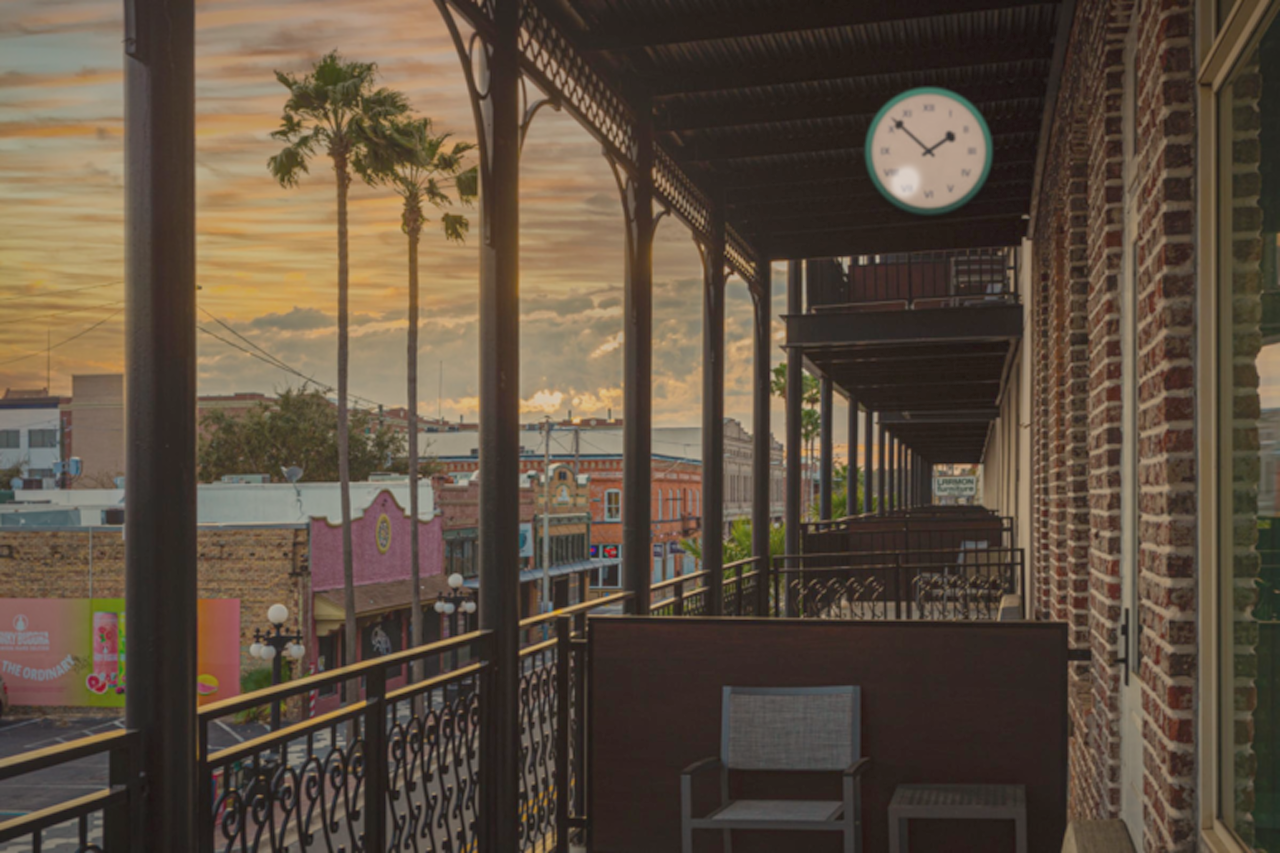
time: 1:52
